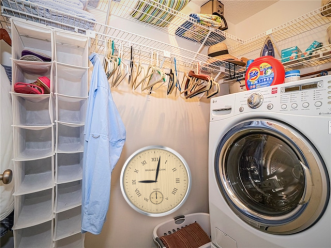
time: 9:02
